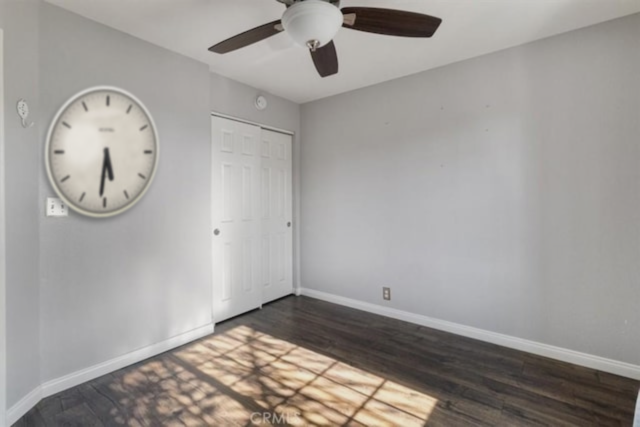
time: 5:31
